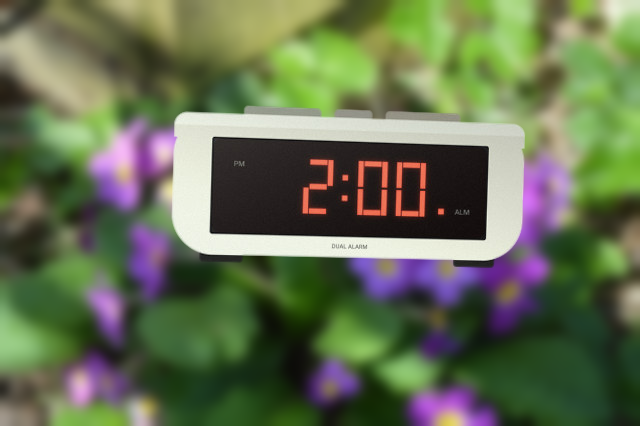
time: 2:00
